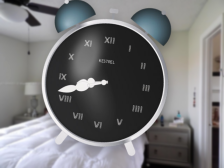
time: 8:42
